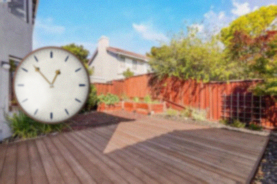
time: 12:53
